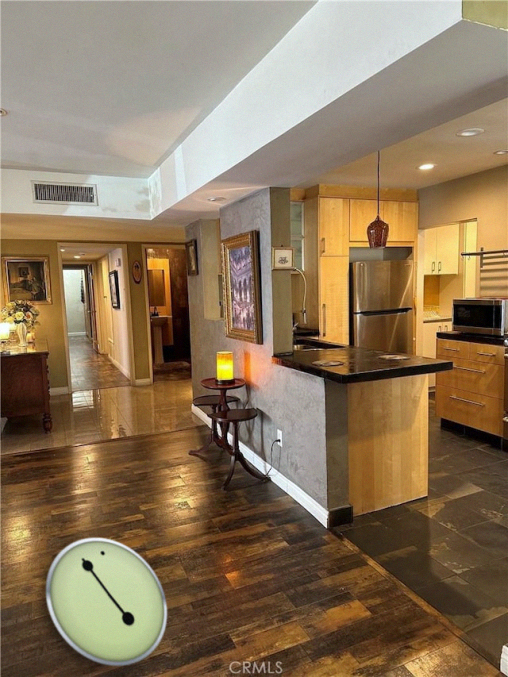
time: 4:55
